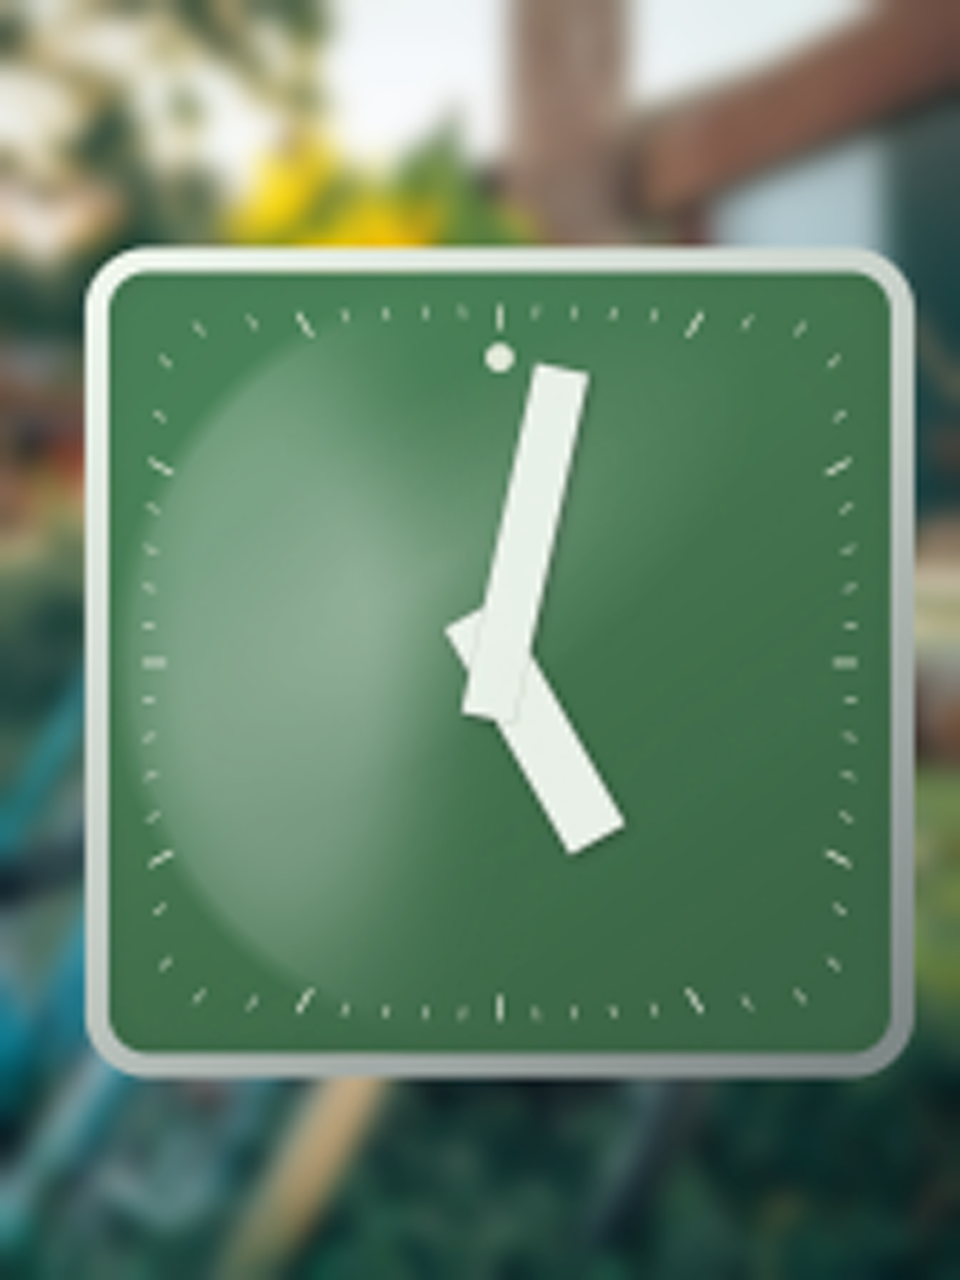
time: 5:02
